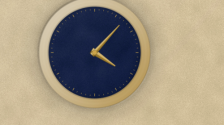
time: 4:07
